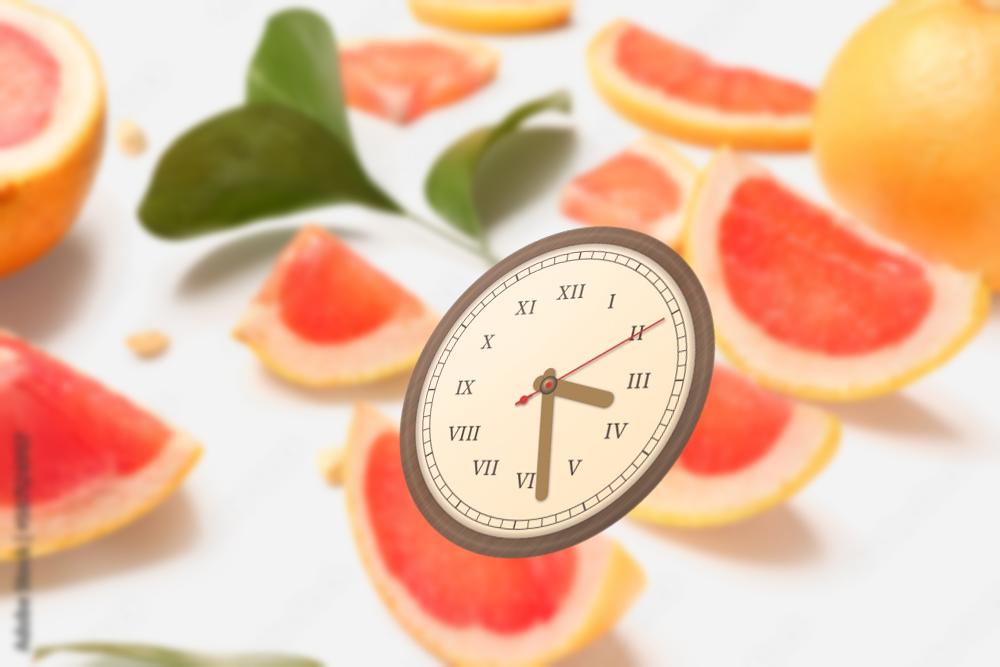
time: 3:28:10
